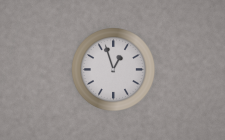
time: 12:57
